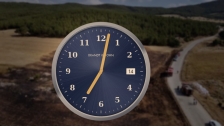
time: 7:02
